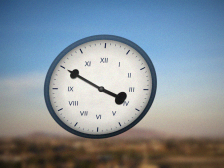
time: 3:50
